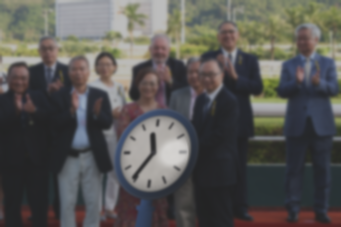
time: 11:36
